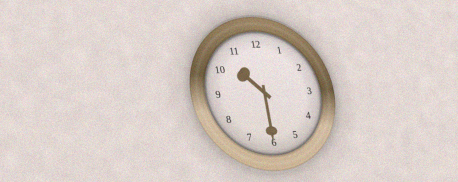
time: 10:30
